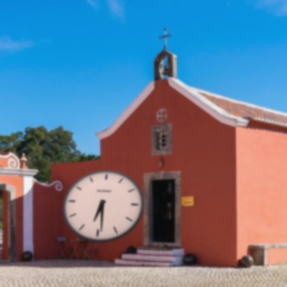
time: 6:29
